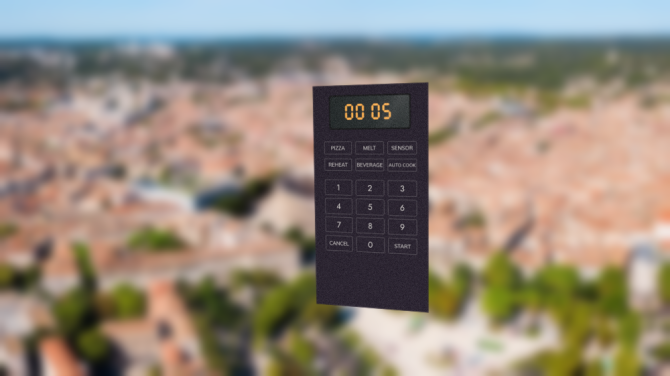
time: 0:05
